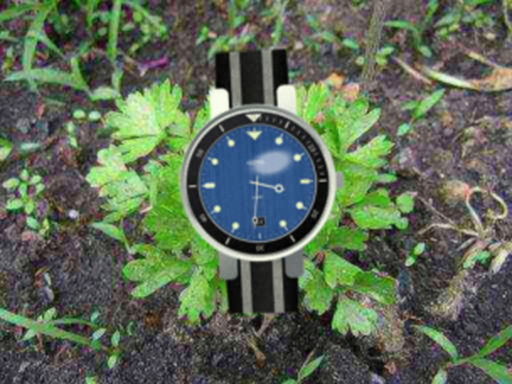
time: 3:31
